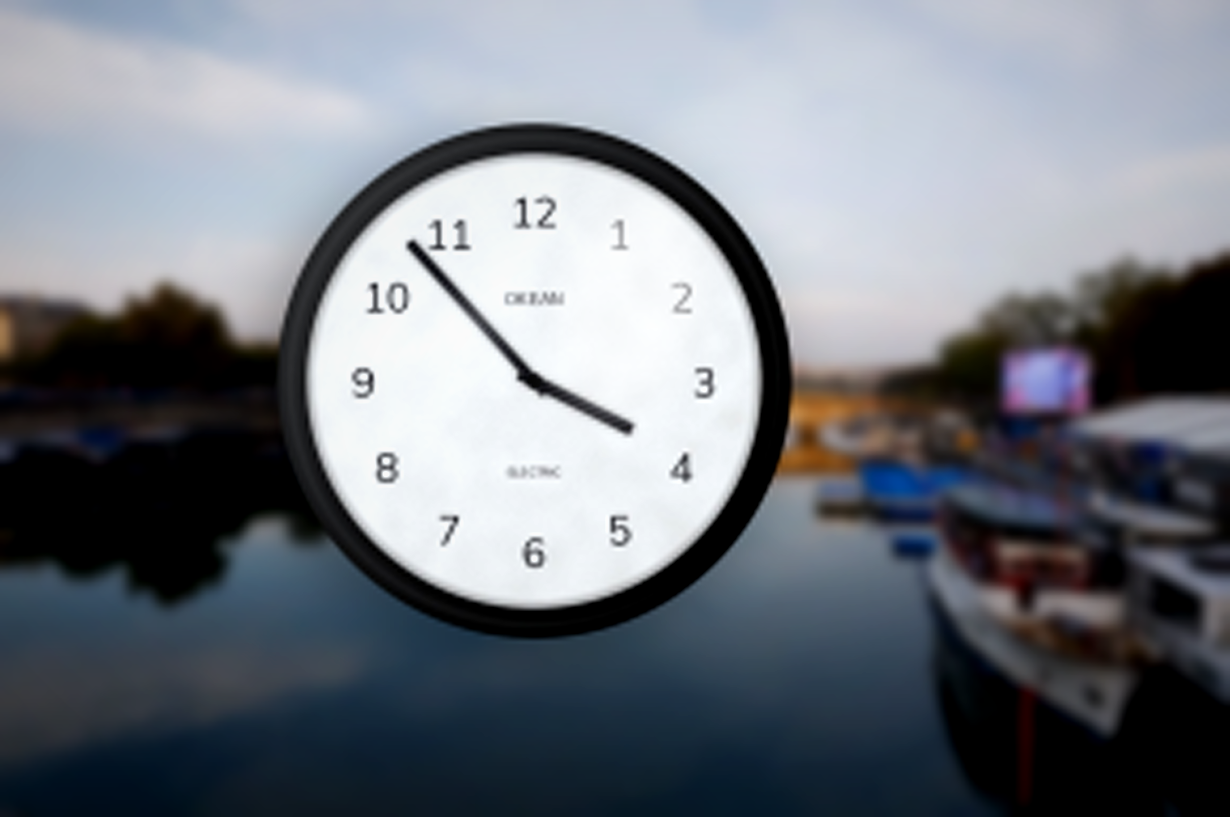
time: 3:53
